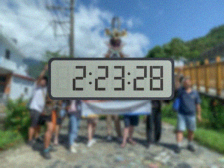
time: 2:23:28
